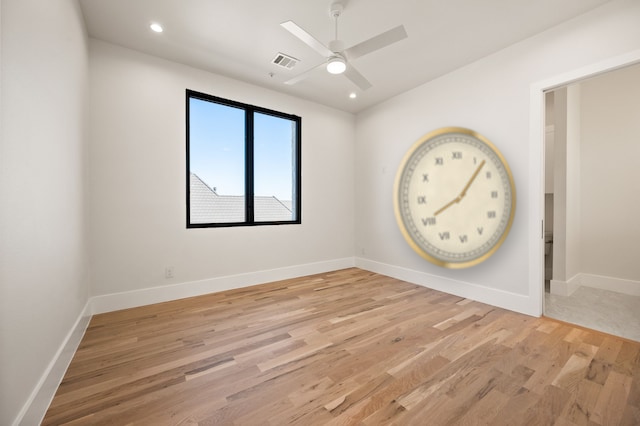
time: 8:07
